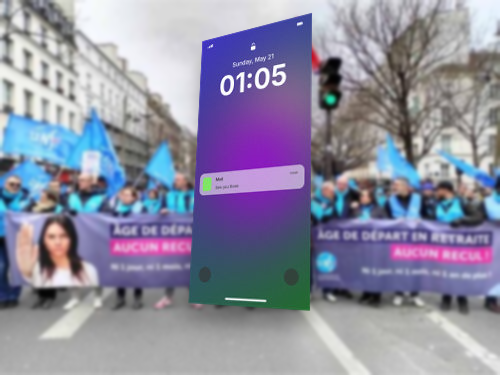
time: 1:05
